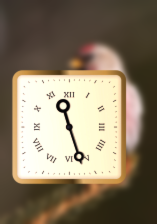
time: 11:27
